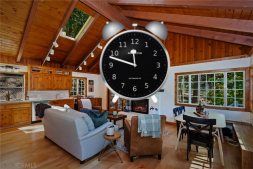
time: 11:48
